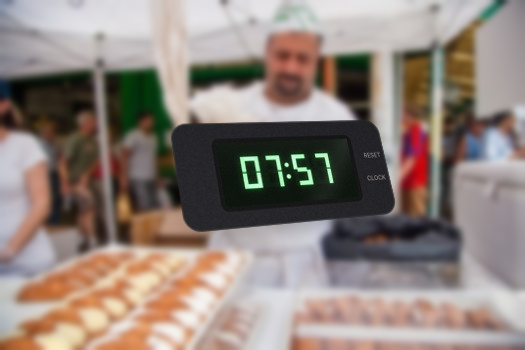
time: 7:57
